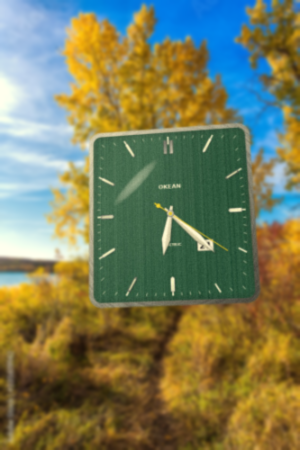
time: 6:22:21
